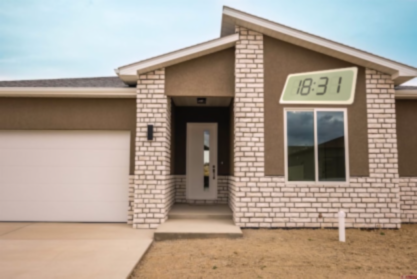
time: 18:31
